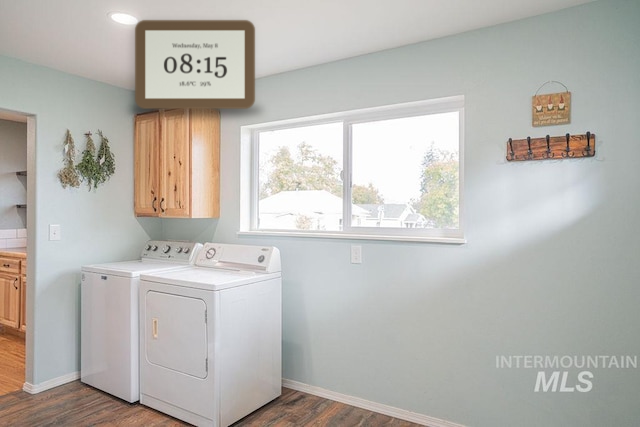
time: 8:15
